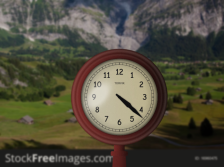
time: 4:22
